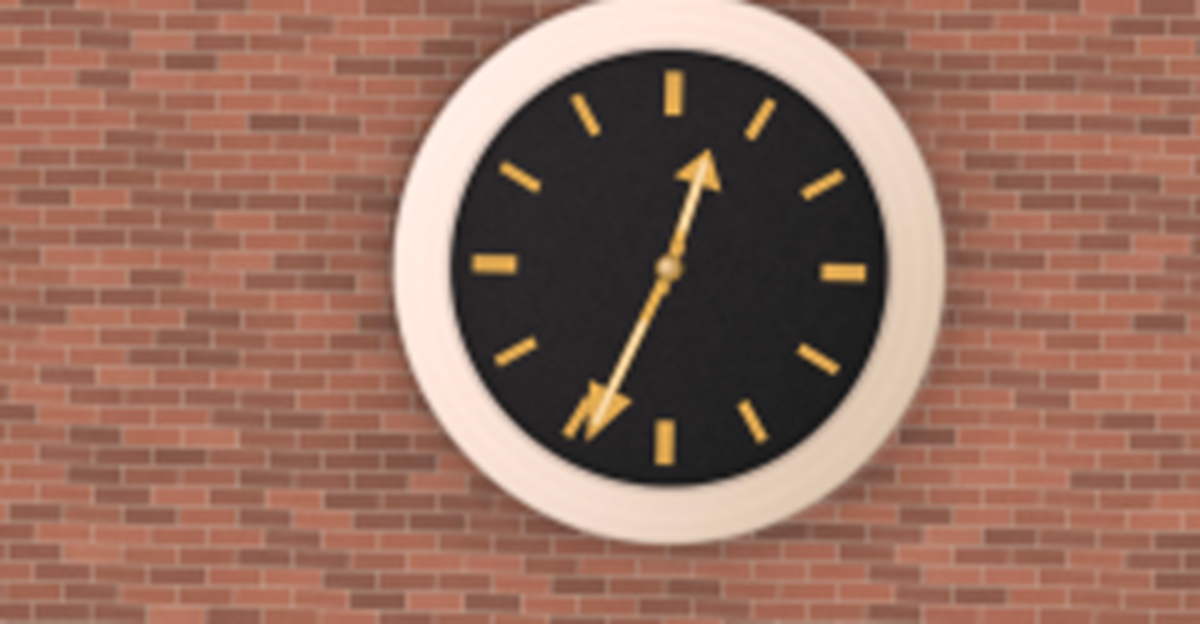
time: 12:34
